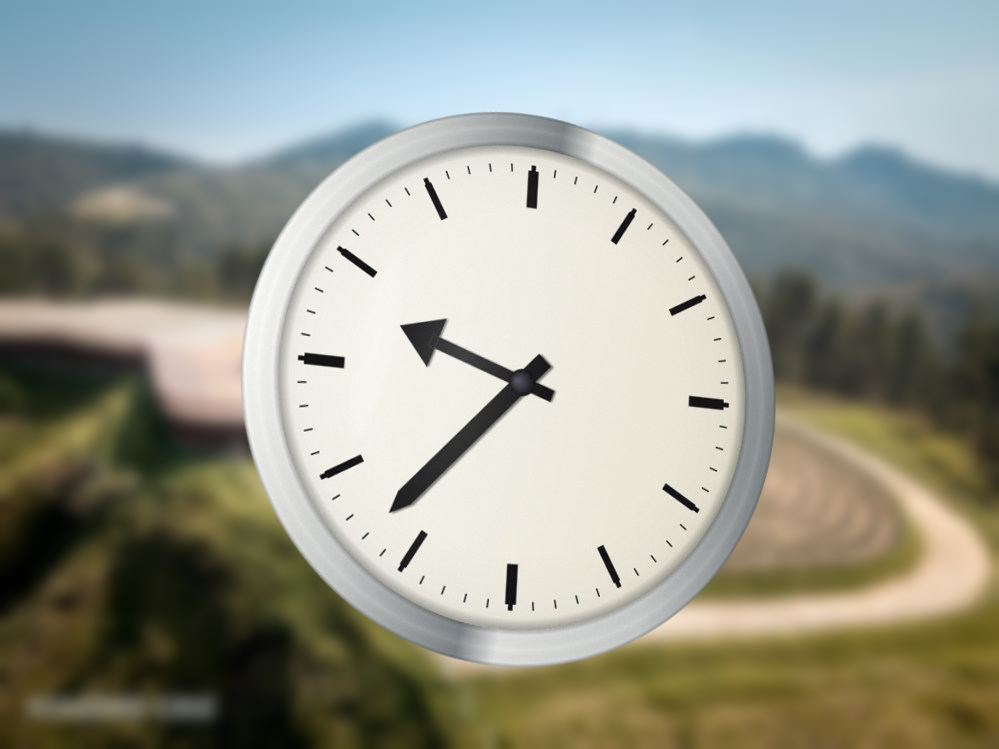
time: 9:37
